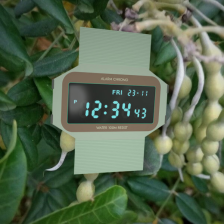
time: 12:34:43
